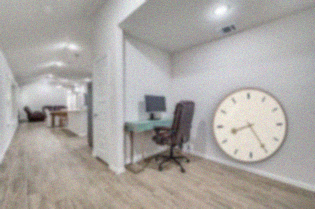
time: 8:25
